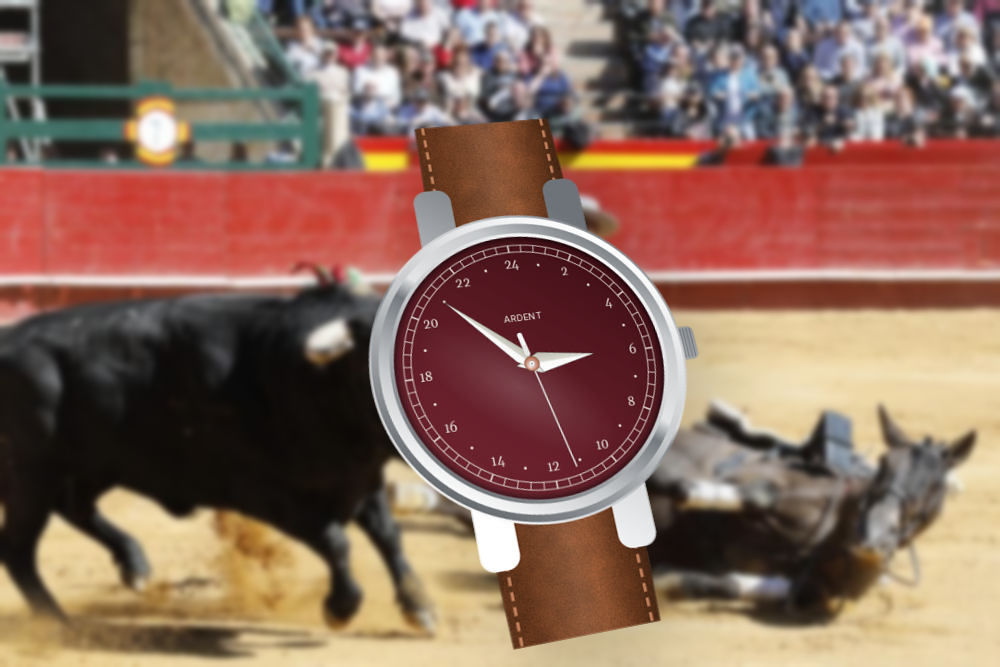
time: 5:52:28
